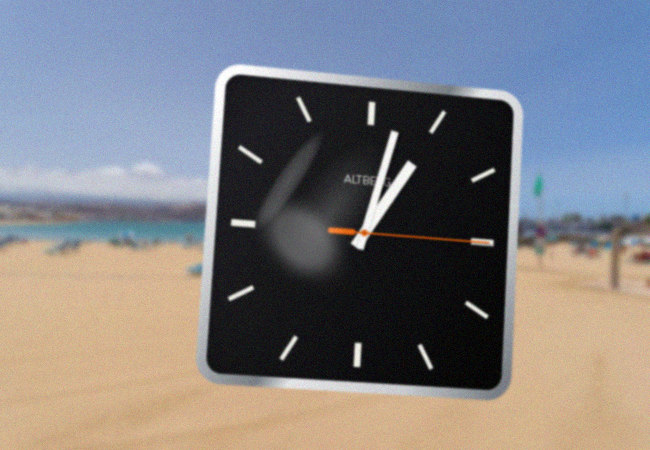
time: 1:02:15
